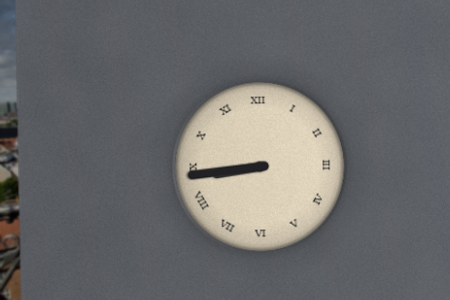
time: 8:44
